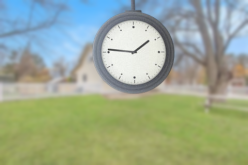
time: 1:46
